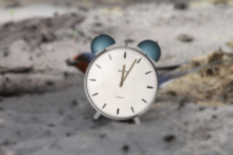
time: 12:04
